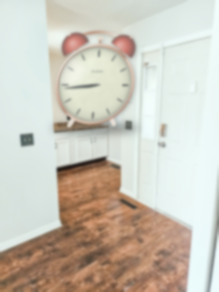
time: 8:44
